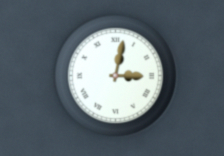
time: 3:02
